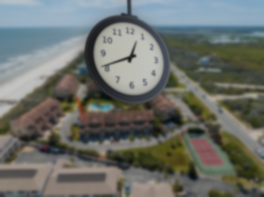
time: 12:41
